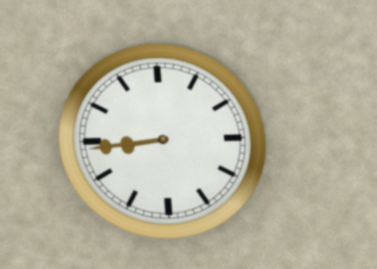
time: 8:44
